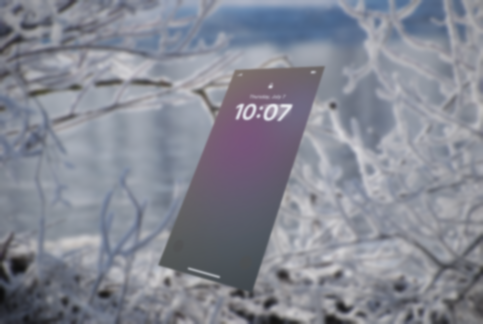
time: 10:07
